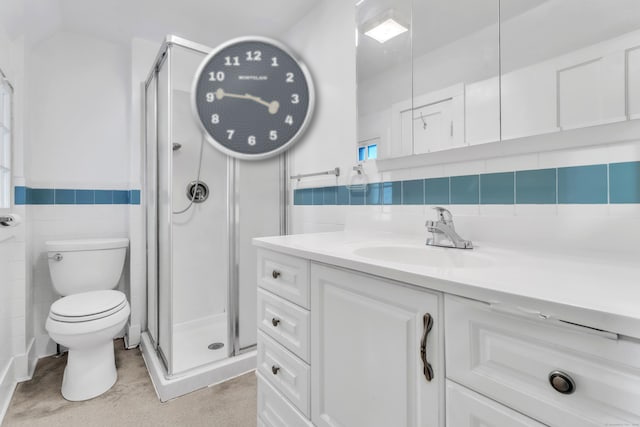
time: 3:46
